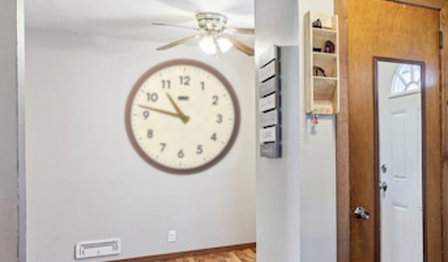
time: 10:47
